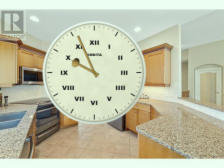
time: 9:56
